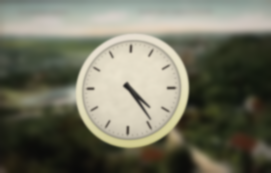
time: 4:24
